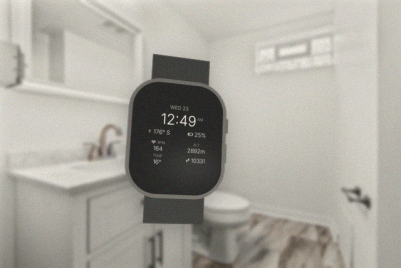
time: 12:49
